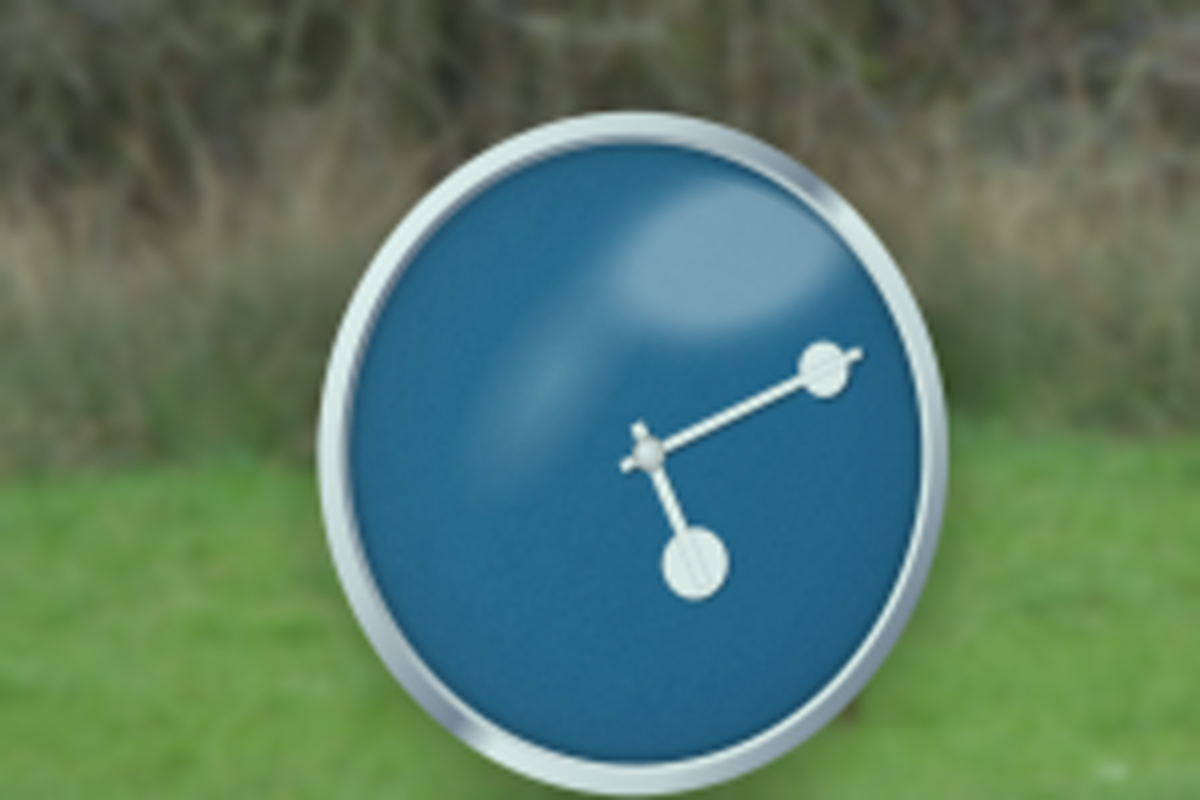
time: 5:11
